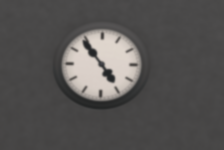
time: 4:54
